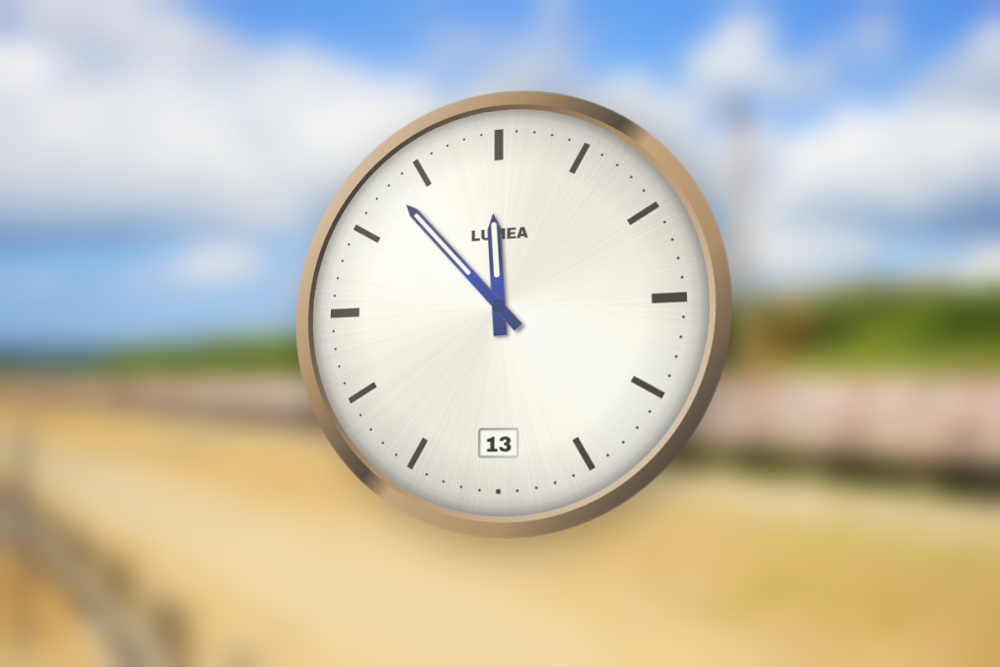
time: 11:53
